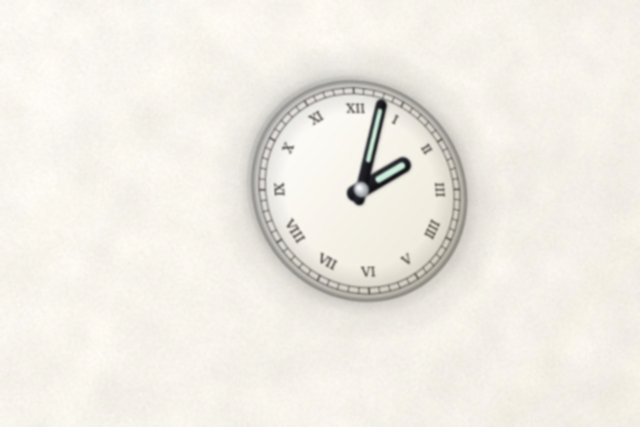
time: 2:03
